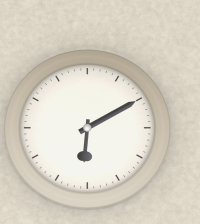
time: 6:10
